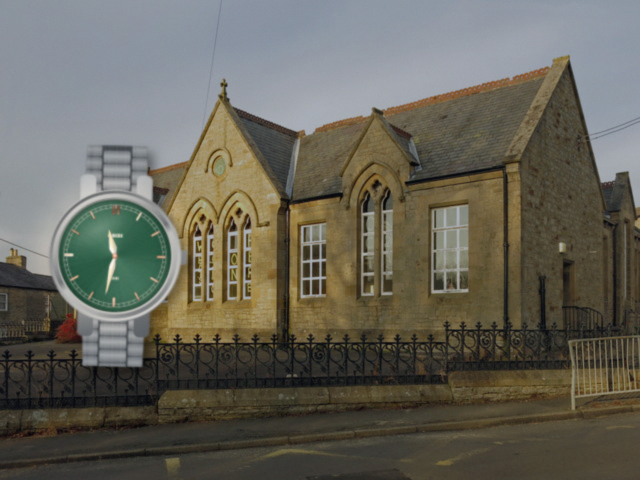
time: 11:32
